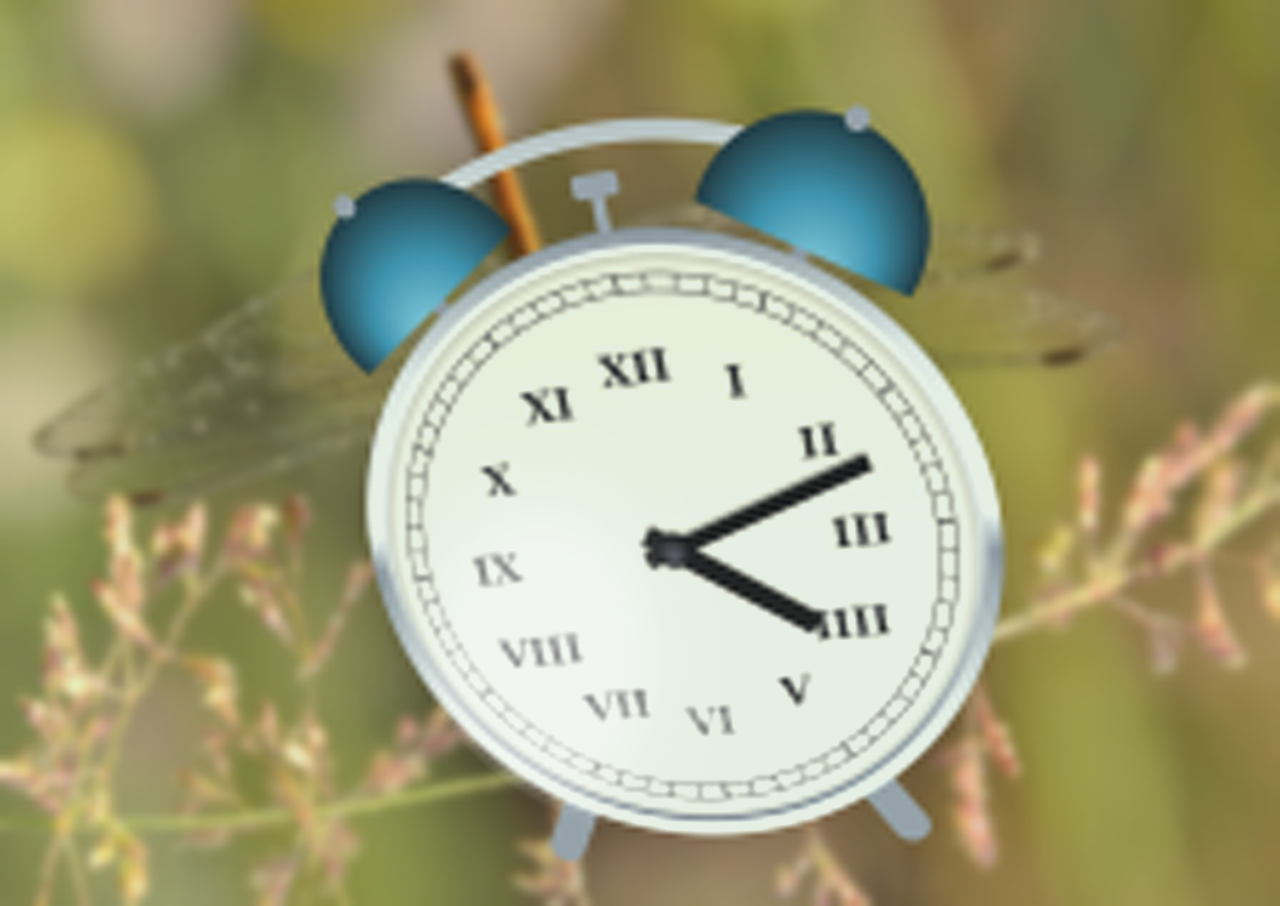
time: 4:12
